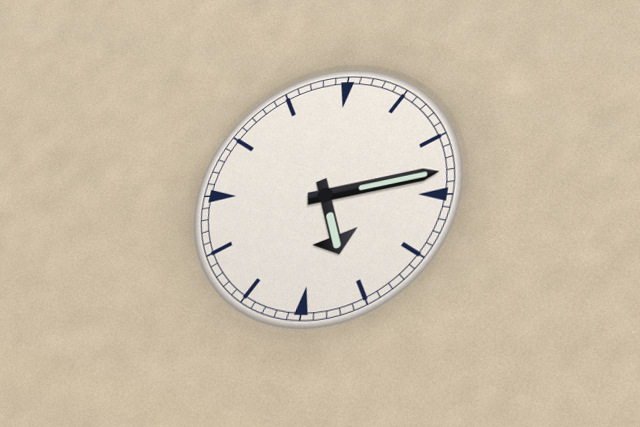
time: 5:13
